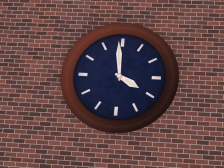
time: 3:59
